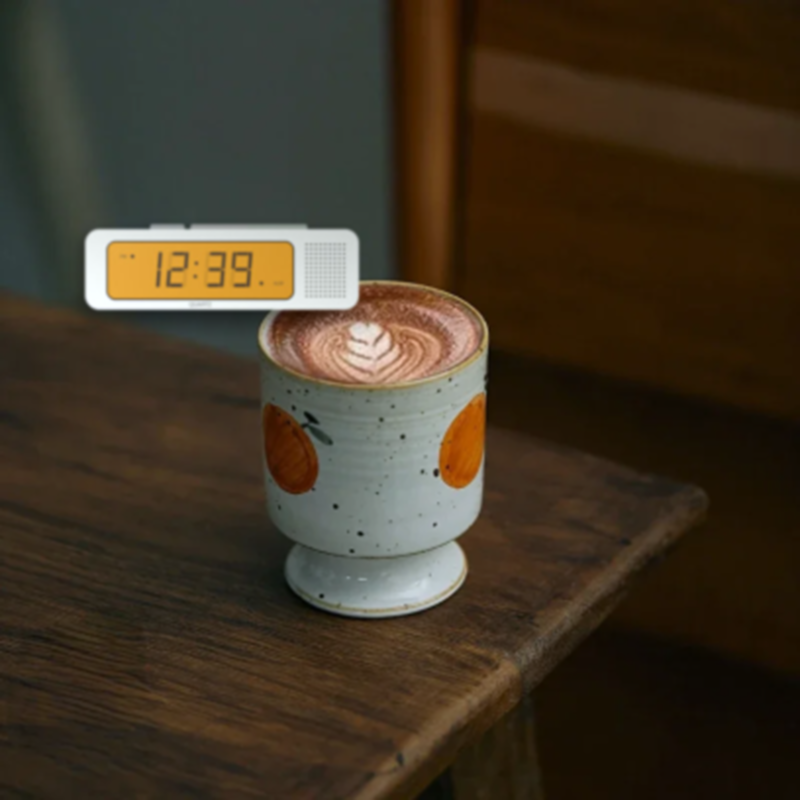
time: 12:39
